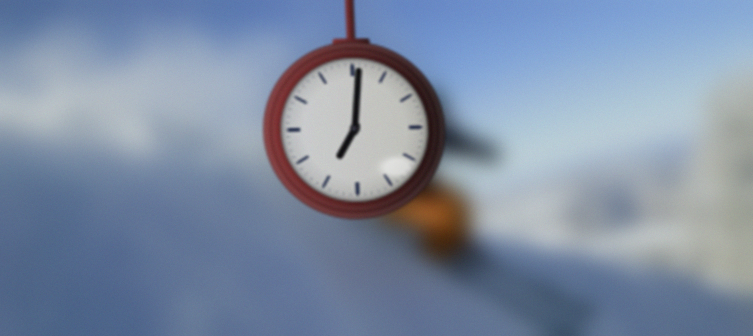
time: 7:01
